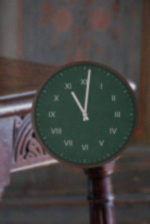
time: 11:01
